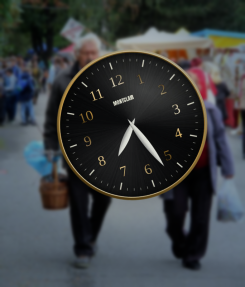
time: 7:27
